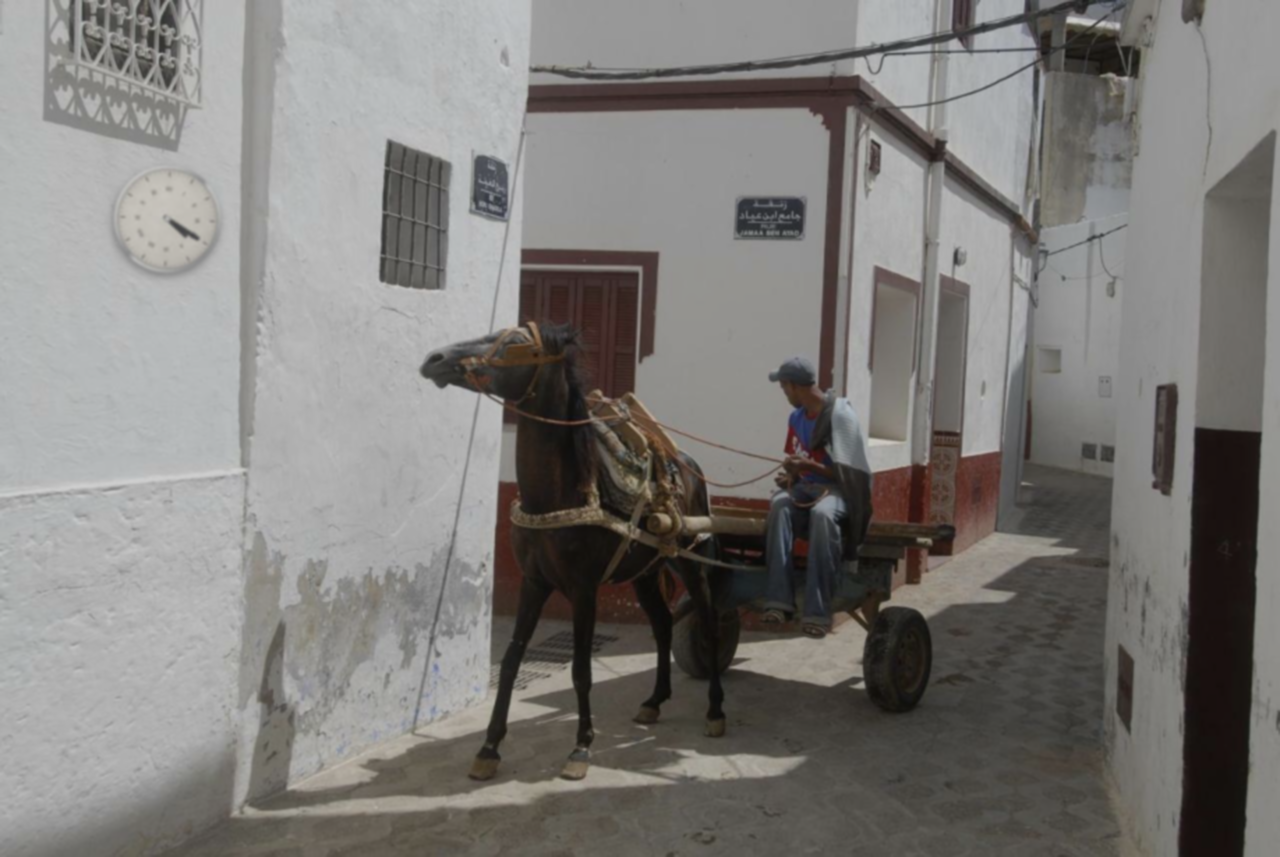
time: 4:20
